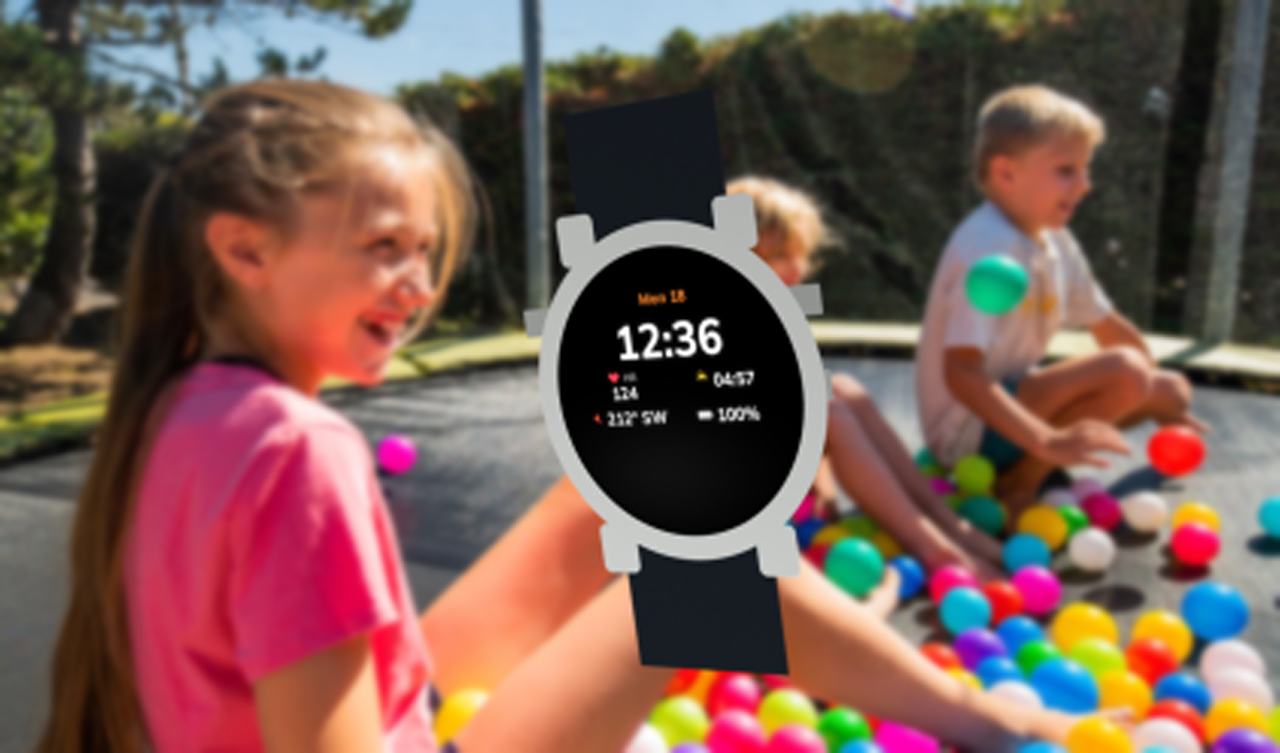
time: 12:36
